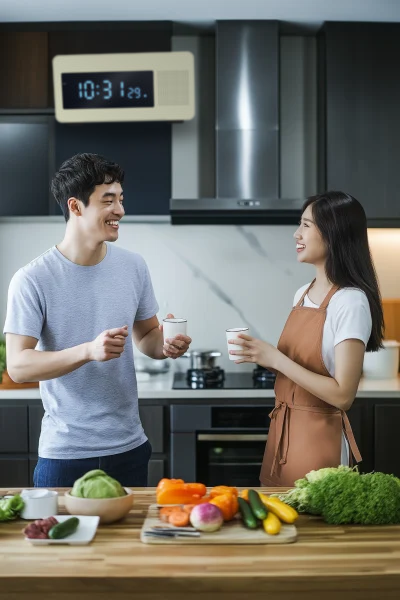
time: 10:31:29
